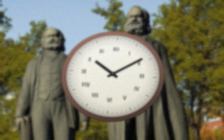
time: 10:09
